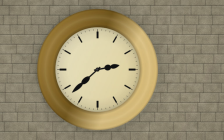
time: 2:38
